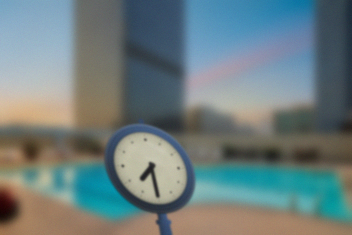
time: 7:30
